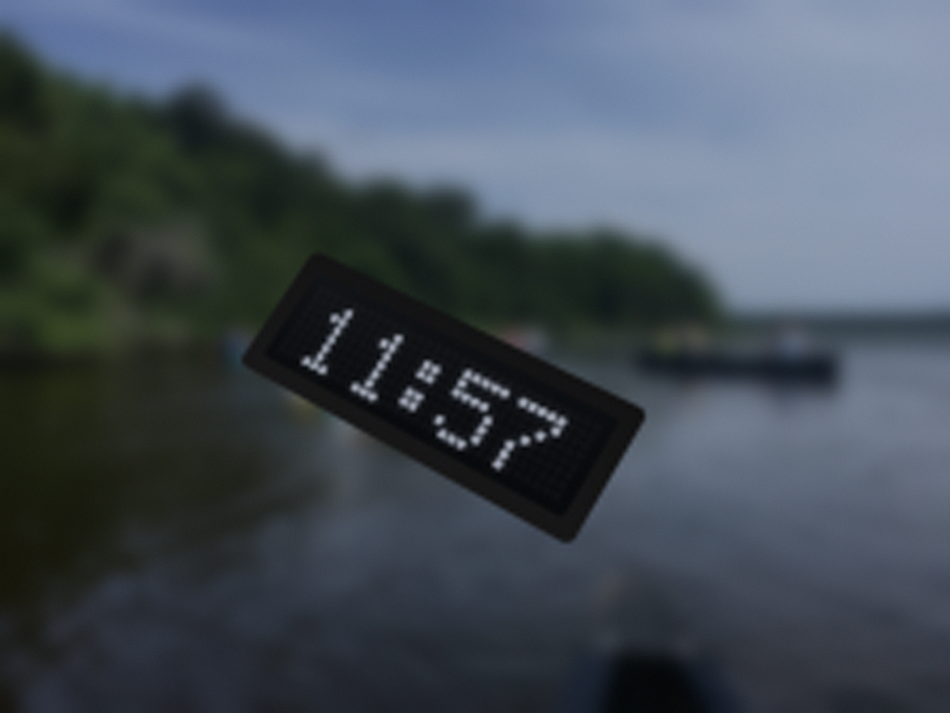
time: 11:57
